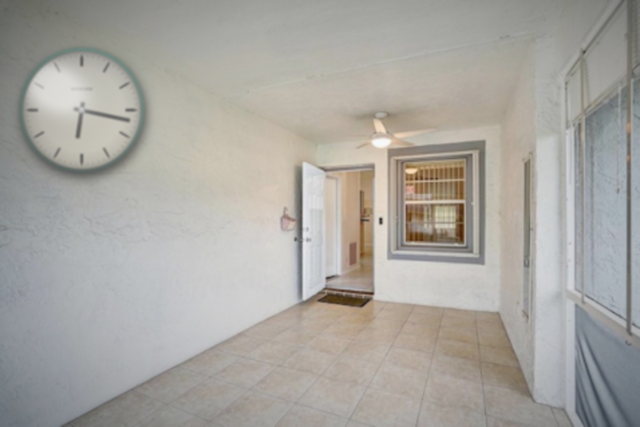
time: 6:17
